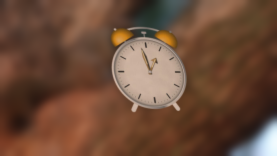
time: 12:58
